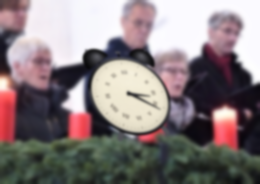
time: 3:21
